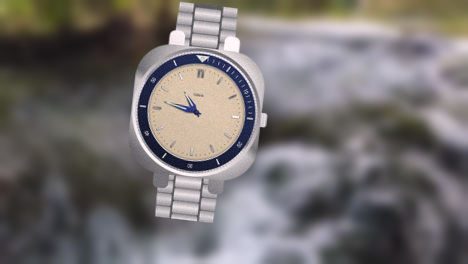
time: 10:47
